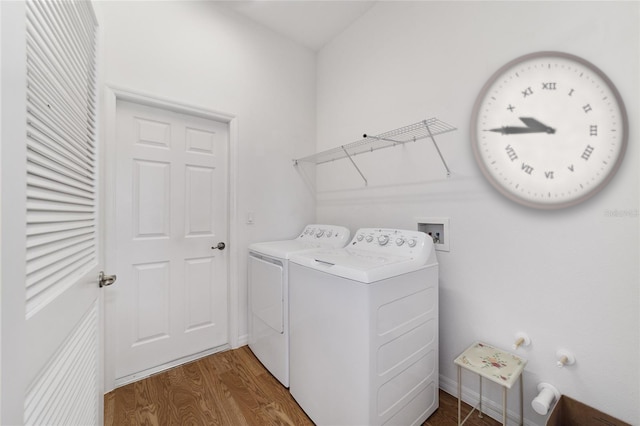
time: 9:45
